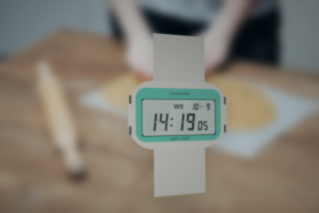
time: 14:19
